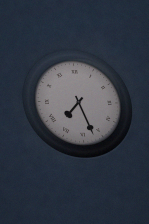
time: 7:27
